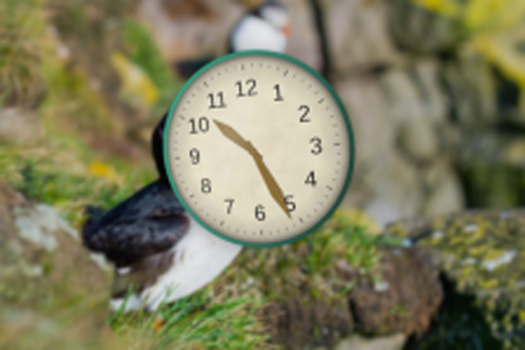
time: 10:26
